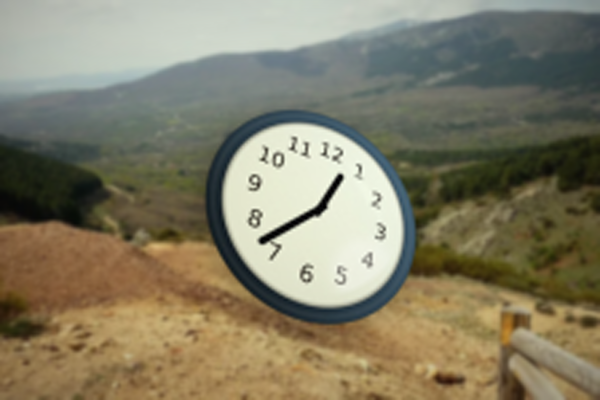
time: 12:37
